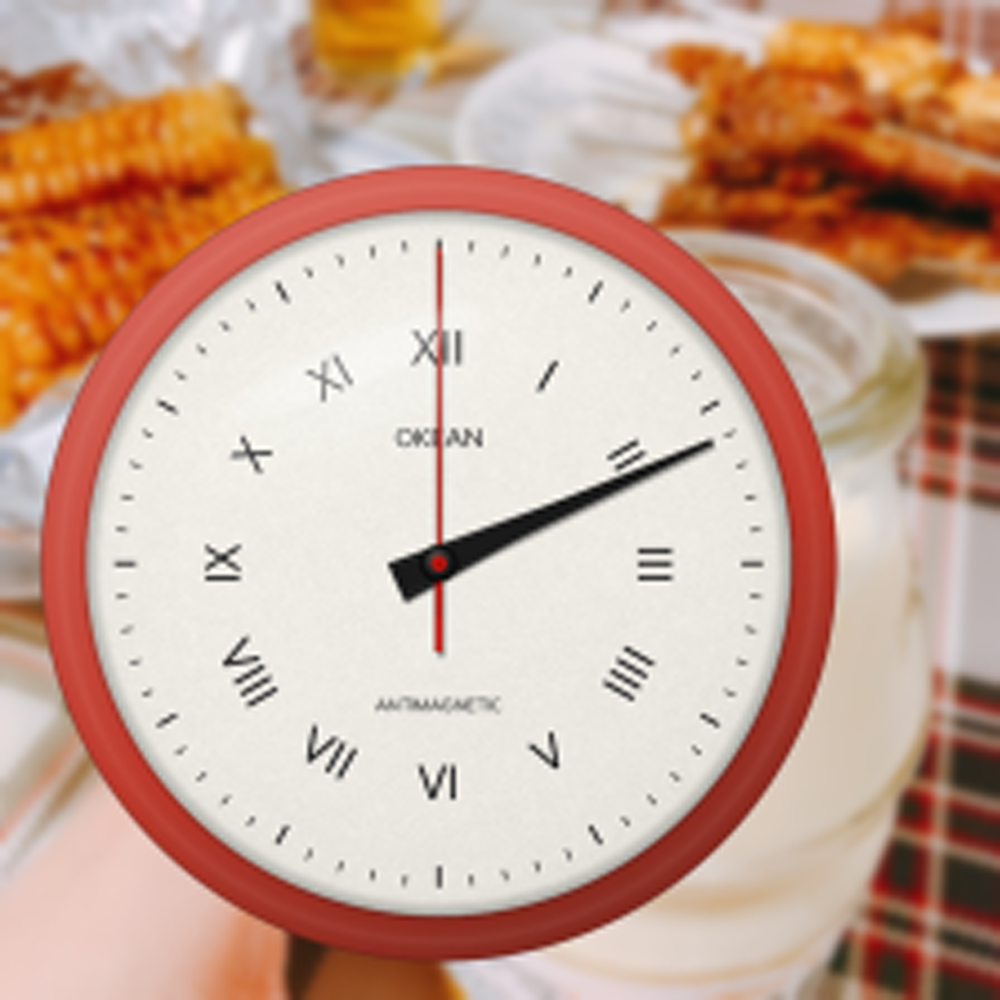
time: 2:11:00
